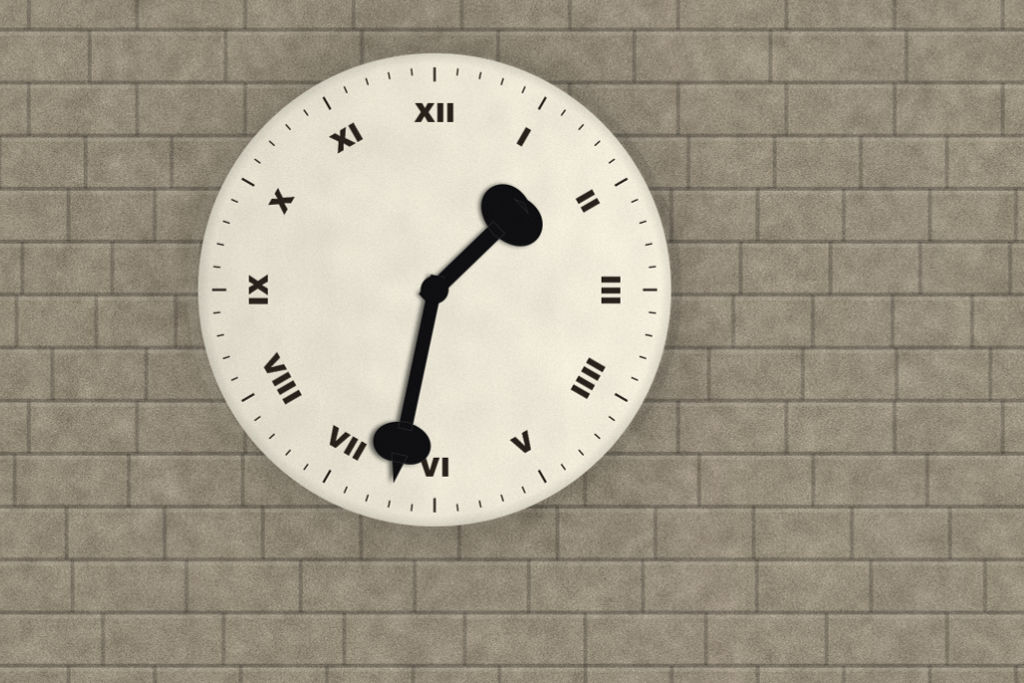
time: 1:32
